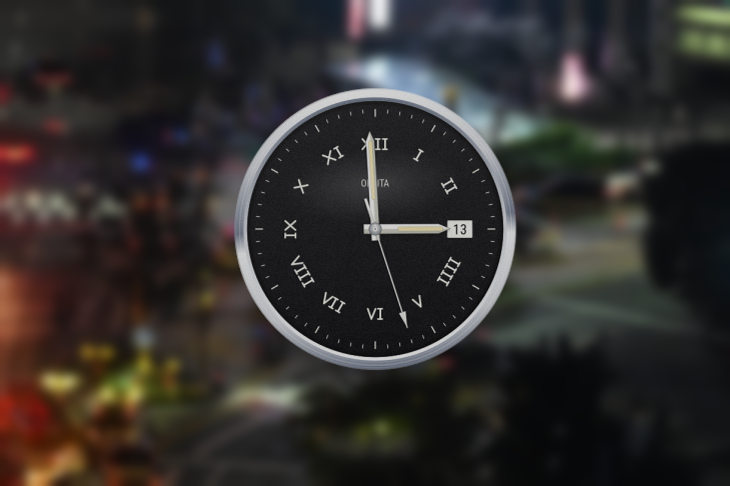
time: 2:59:27
